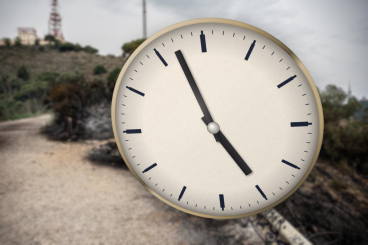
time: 4:57
